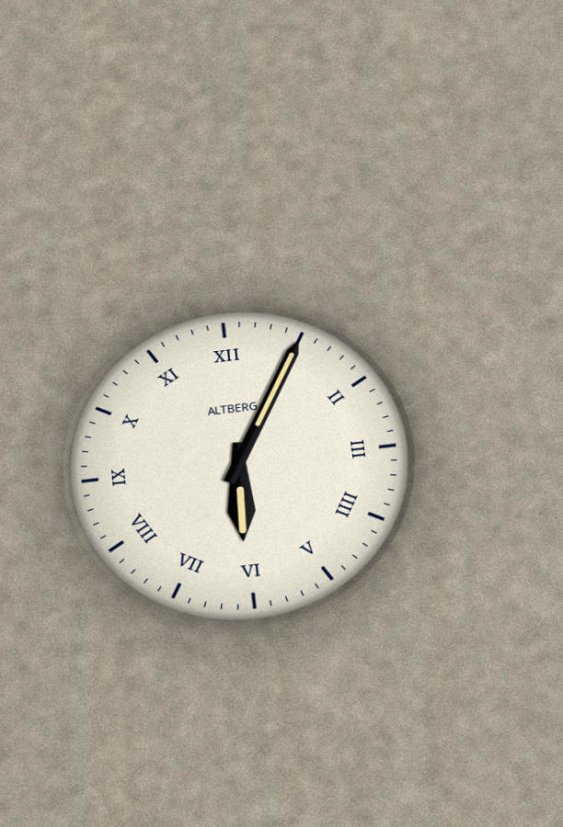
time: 6:05
